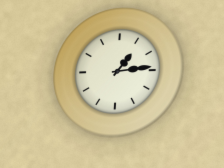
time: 1:14
